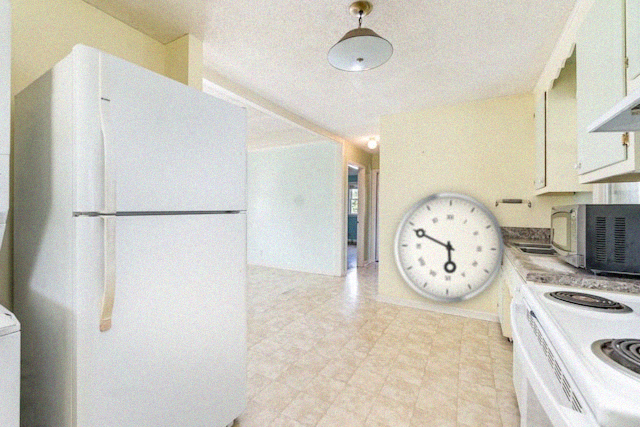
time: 5:49
